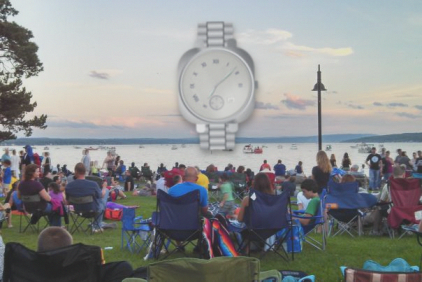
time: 7:08
